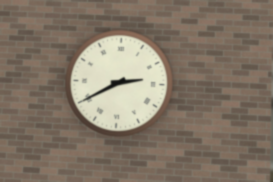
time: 2:40
